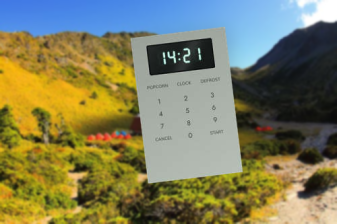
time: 14:21
